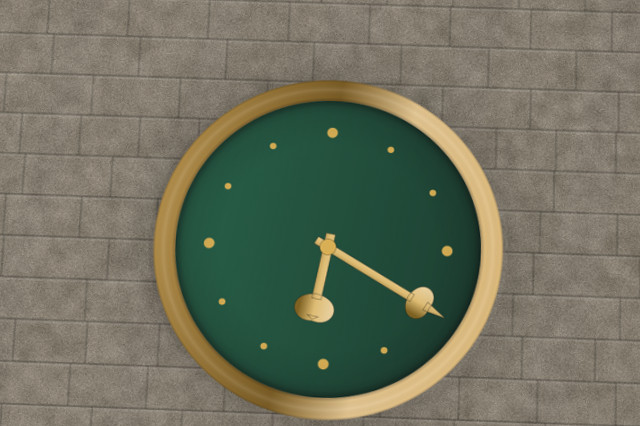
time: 6:20
